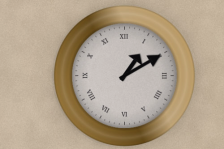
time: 1:10
